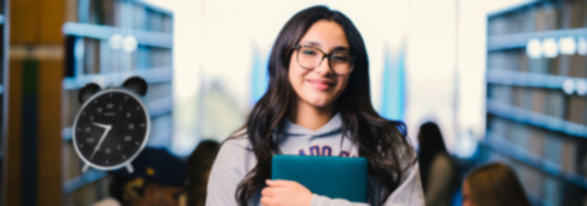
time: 9:35
